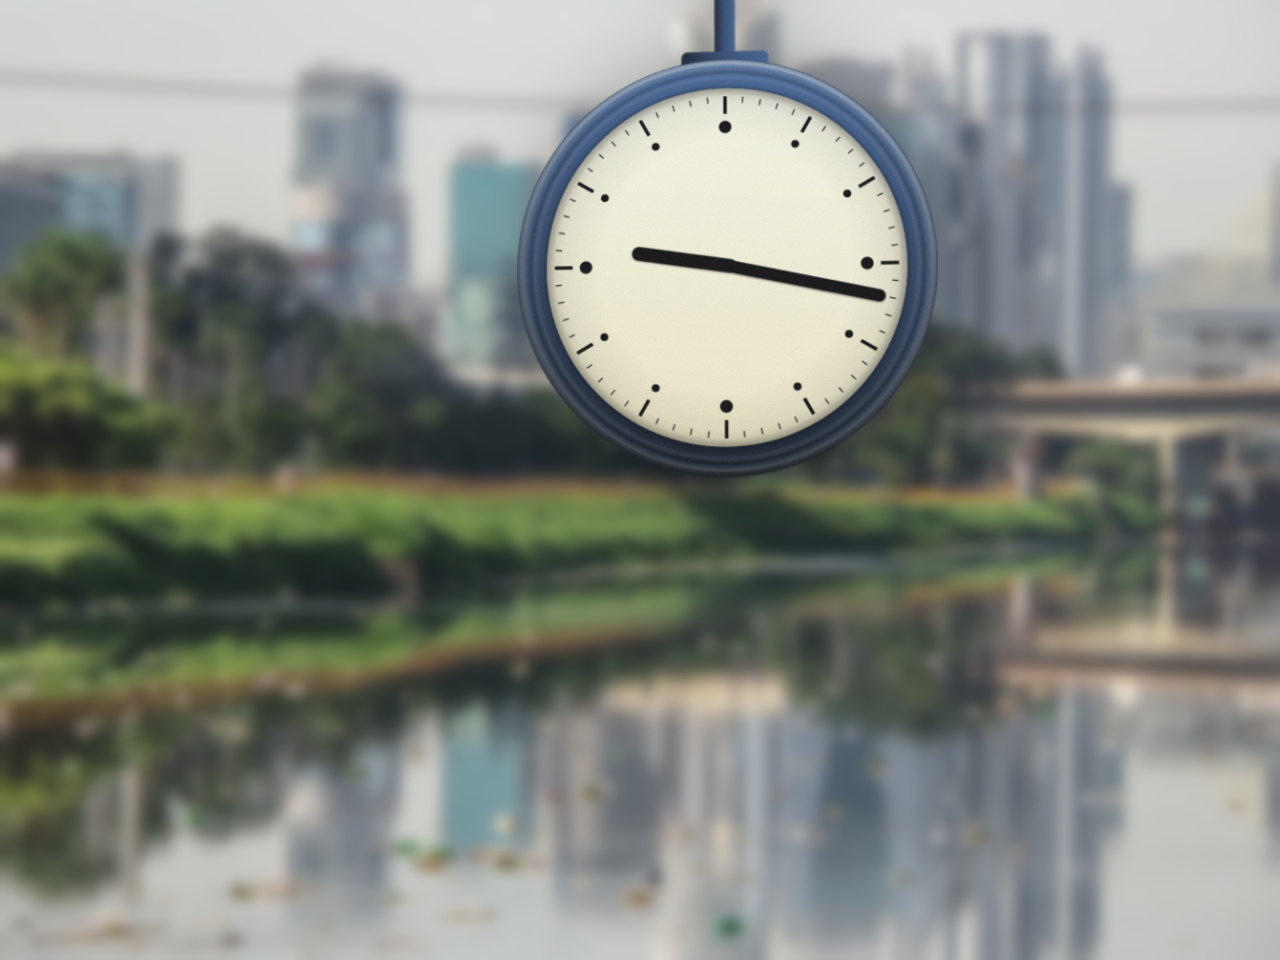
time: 9:17
